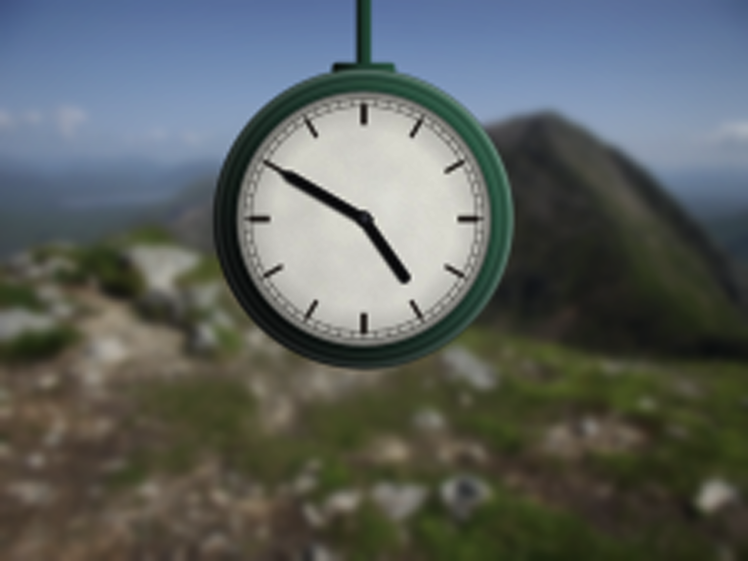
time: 4:50
